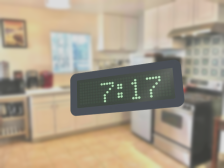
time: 7:17
